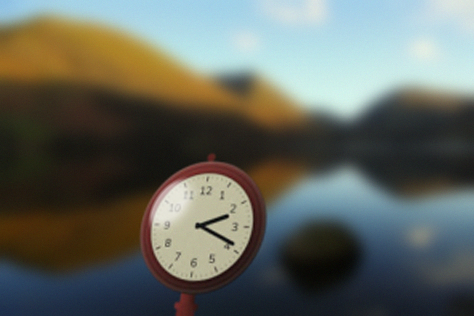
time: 2:19
